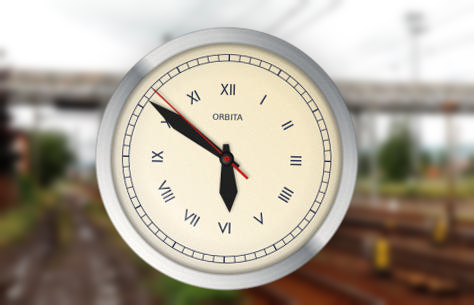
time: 5:50:52
